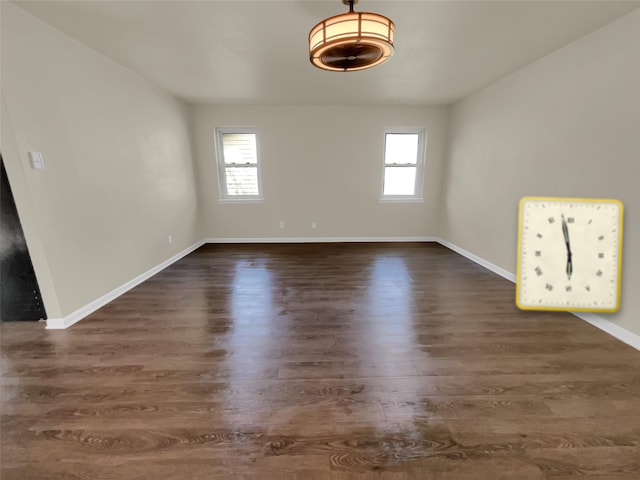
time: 5:58
